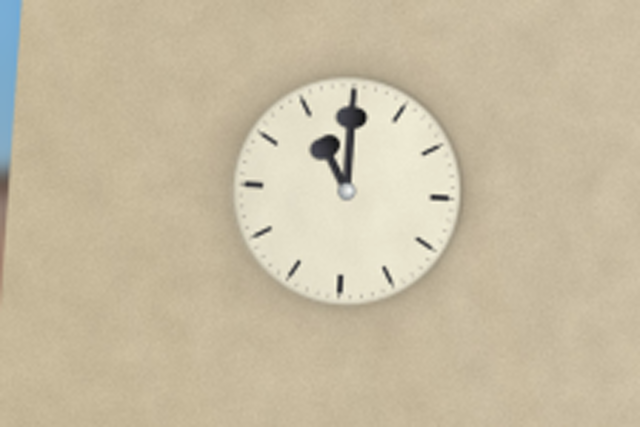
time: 11:00
